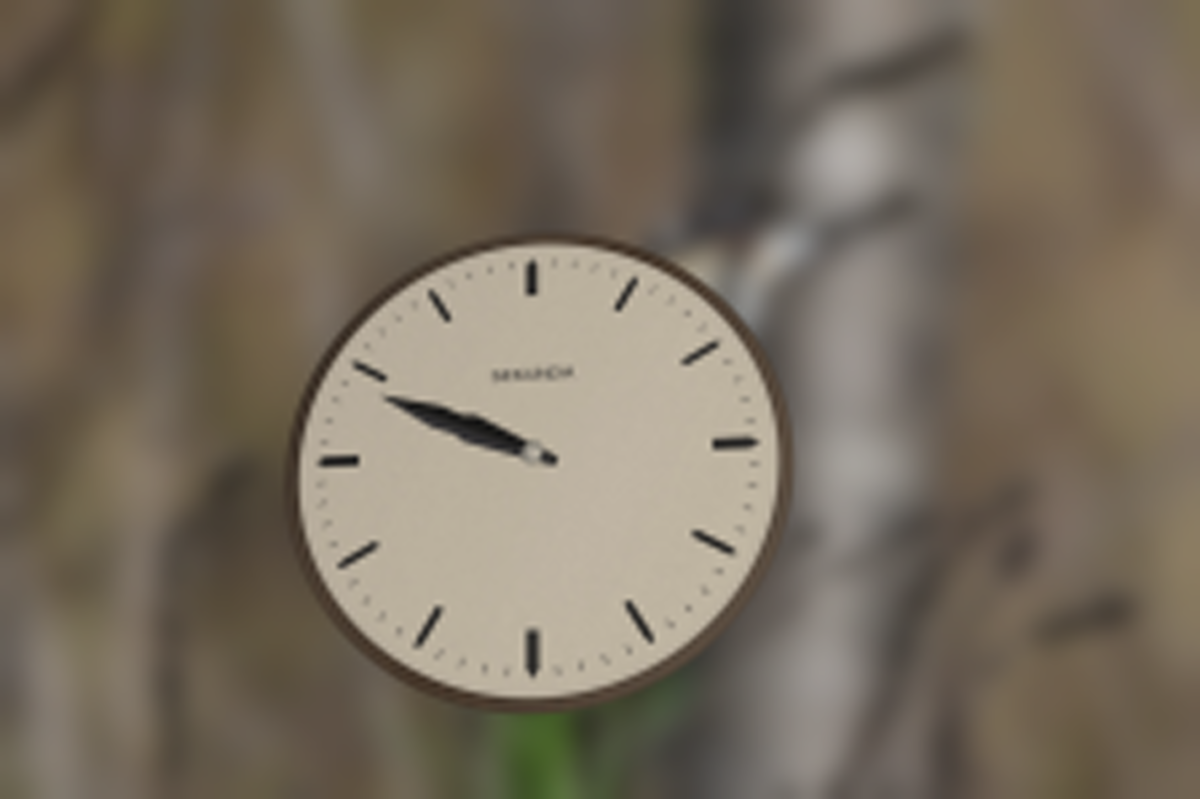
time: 9:49
